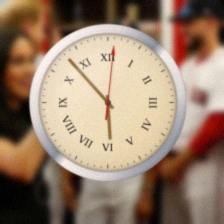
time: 5:53:01
